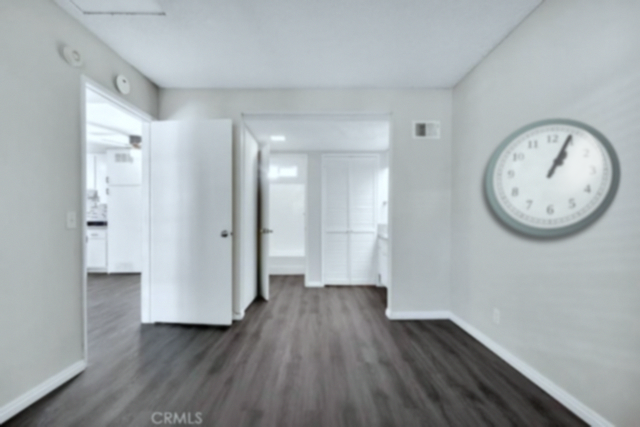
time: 1:04
